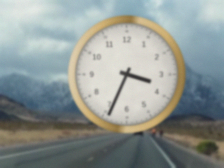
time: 3:34
